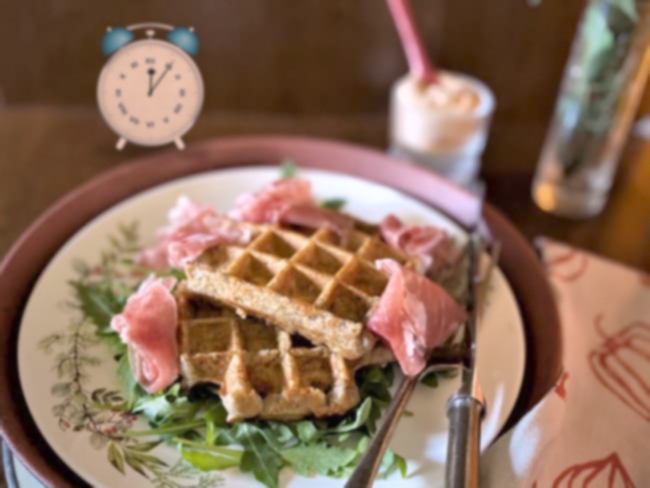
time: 12:06
